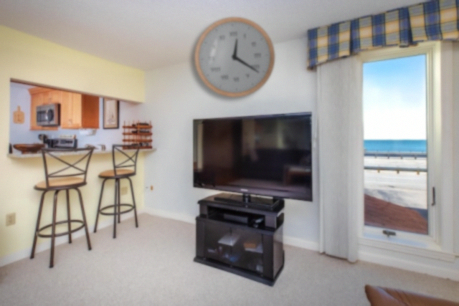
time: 12:21
